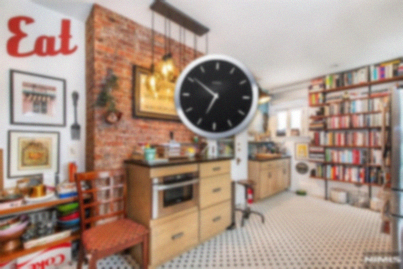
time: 6:51
